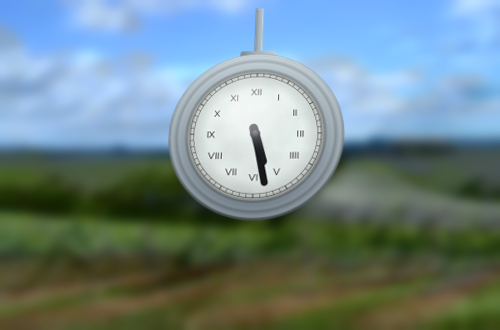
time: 5:28
